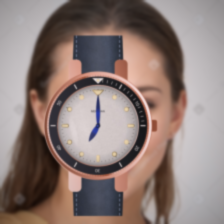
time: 7:00
